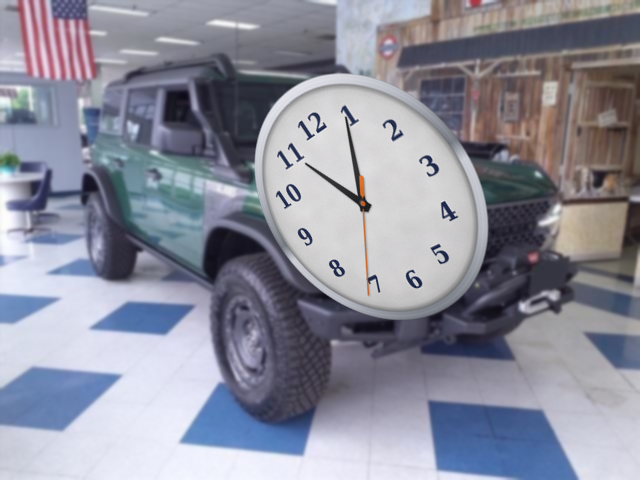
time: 11:04:36
